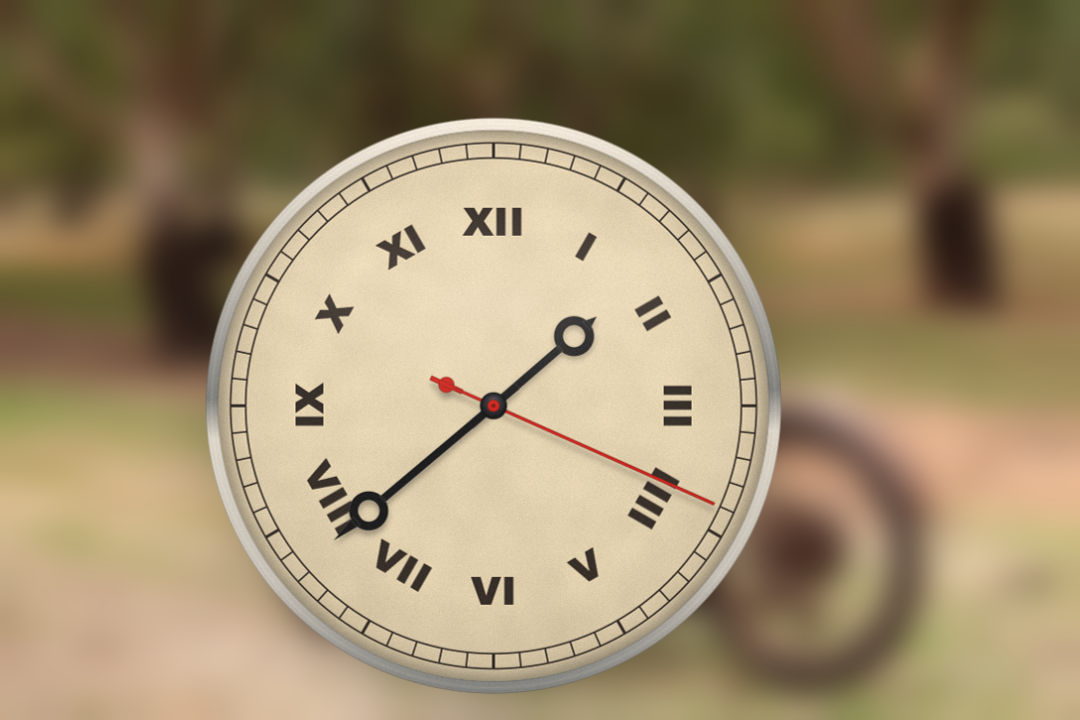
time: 1:38:19
